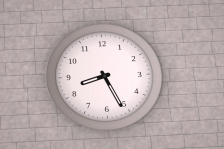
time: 8:26
